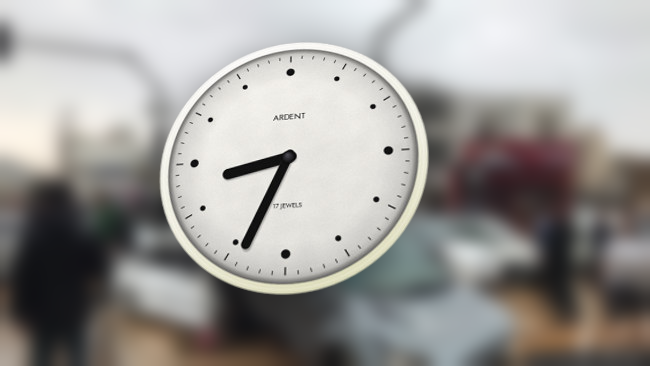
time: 8:34
